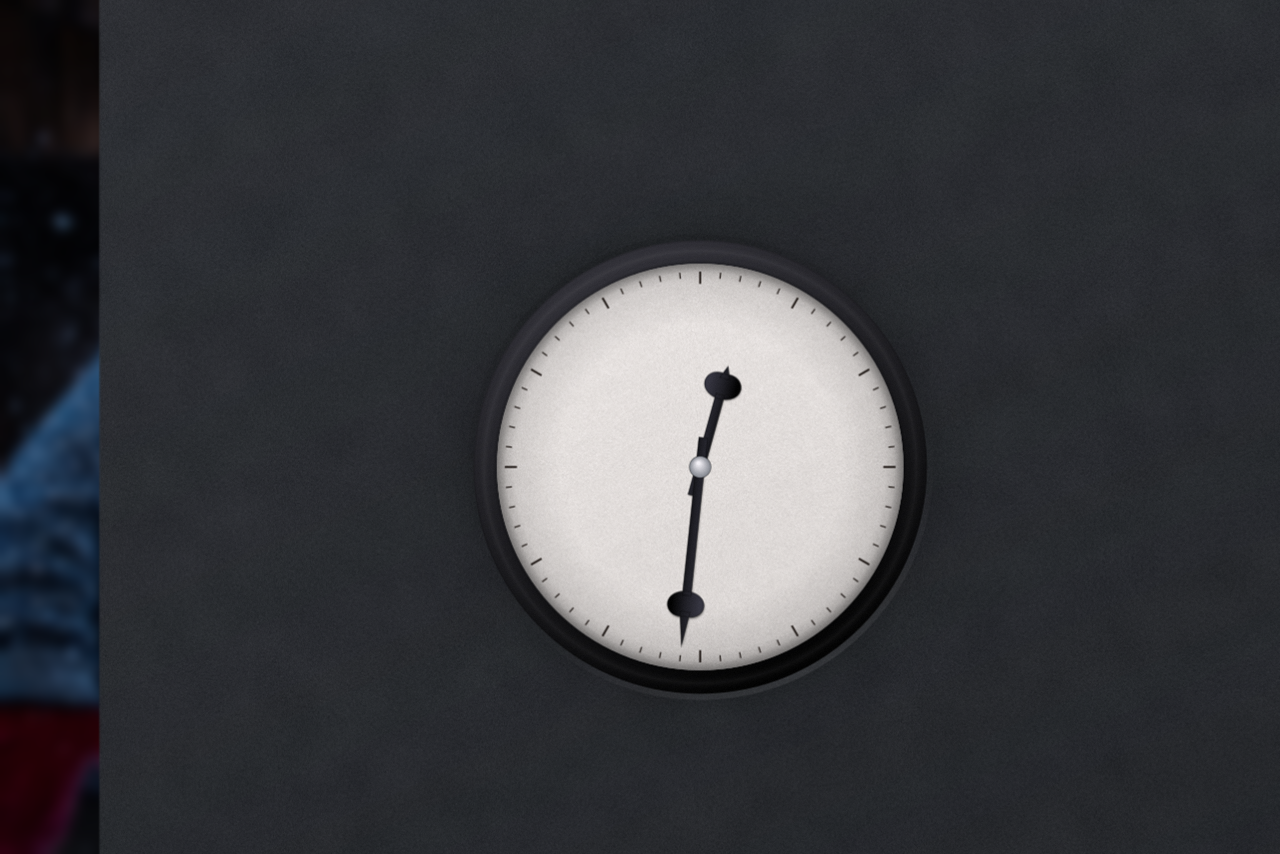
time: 12:31
